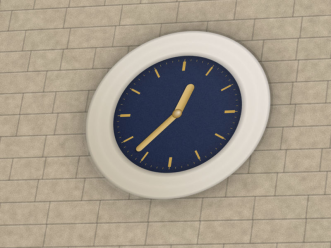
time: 12:37
